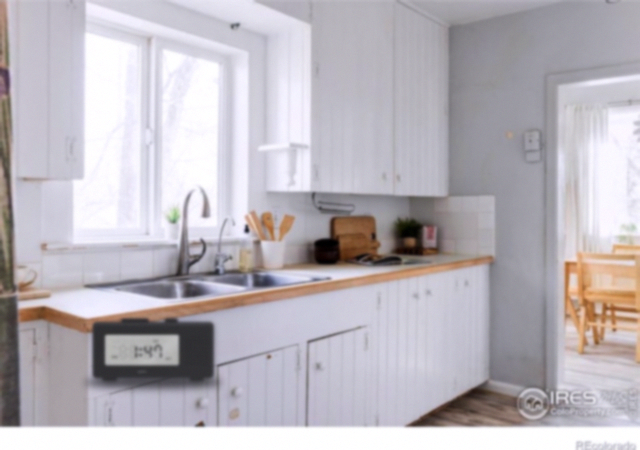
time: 1:47
